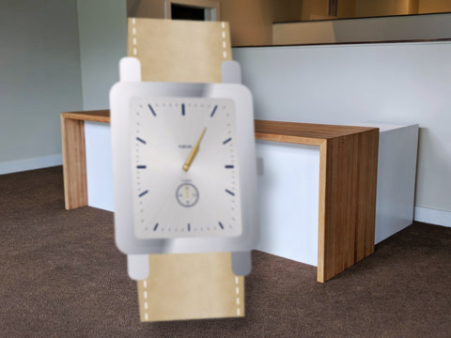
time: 1:05
